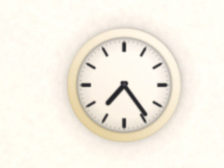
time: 7:24
